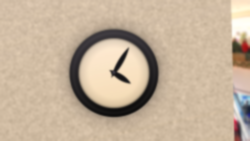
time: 4:05
